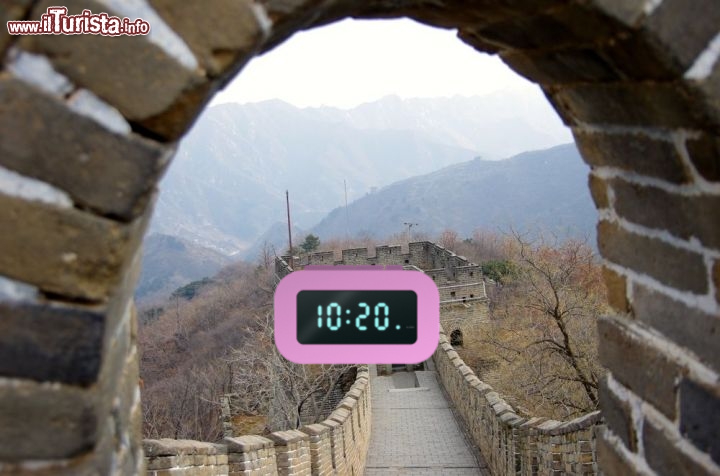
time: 10:20
